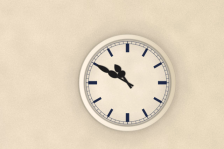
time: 10:50
